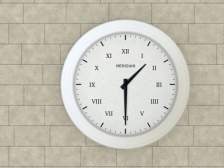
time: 1:30
